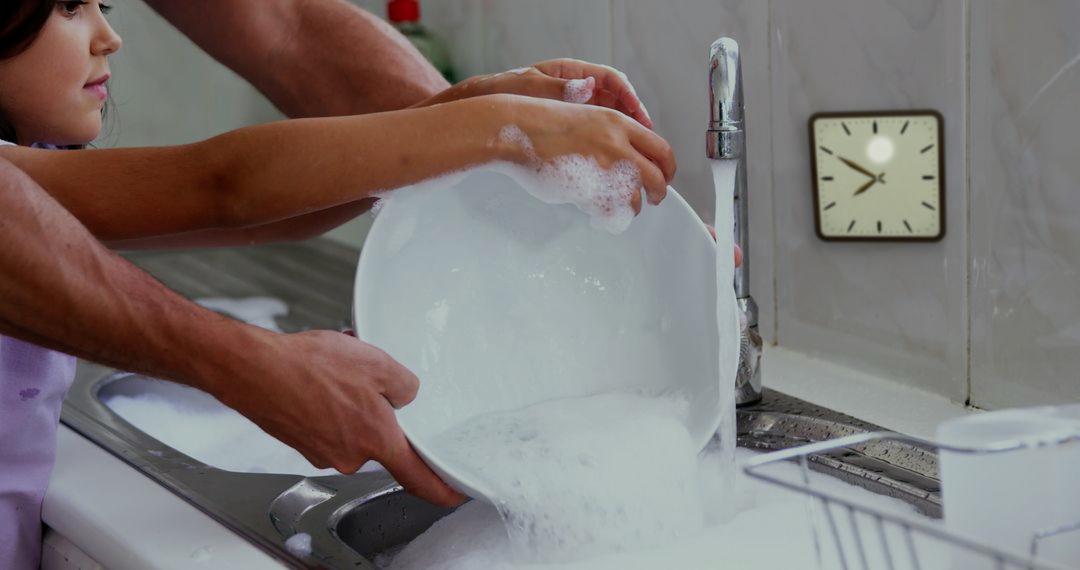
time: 7:50
